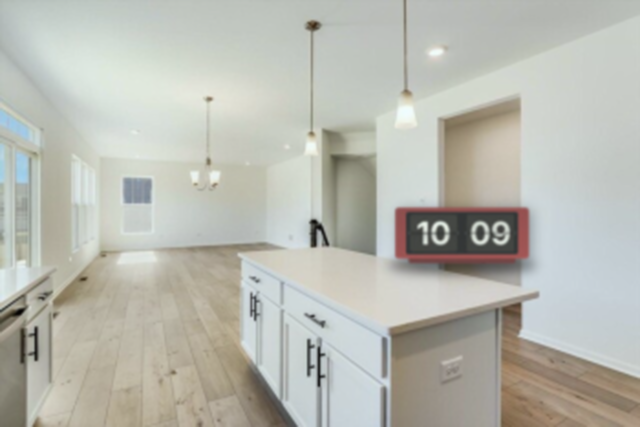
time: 10:09
